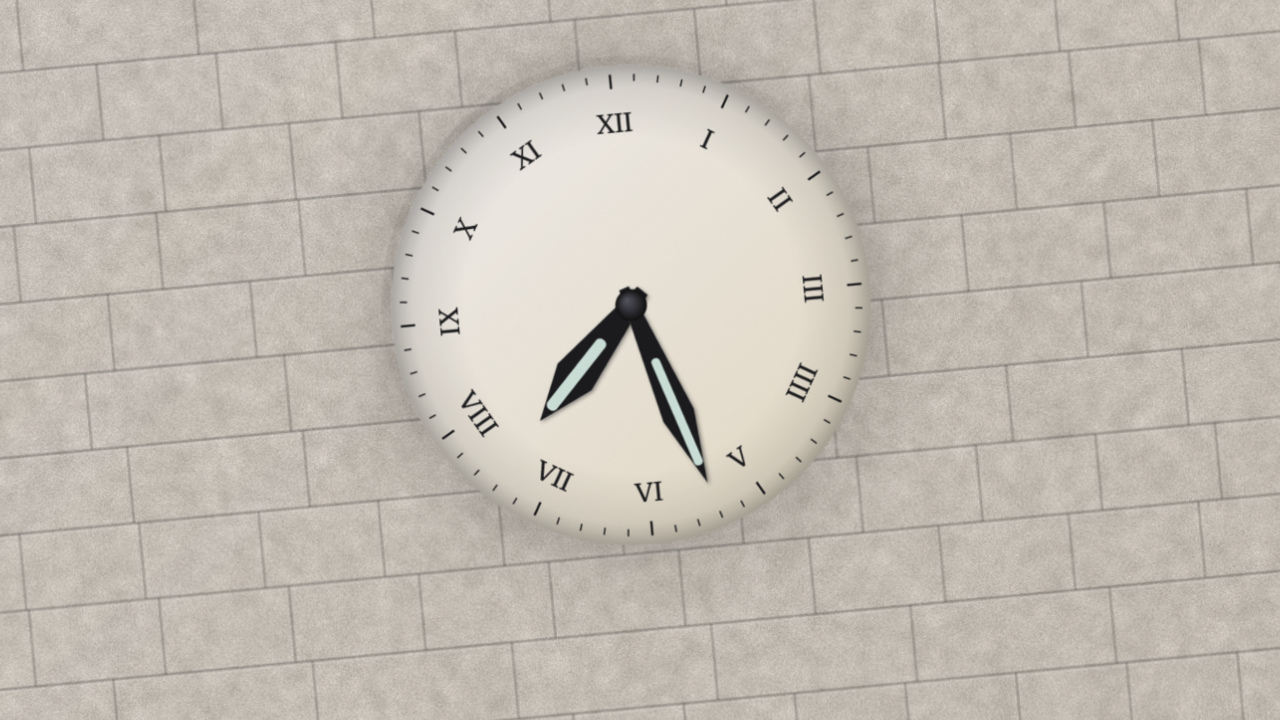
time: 7:27
